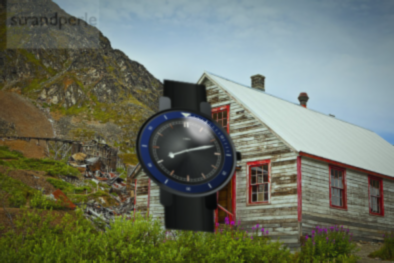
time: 8:12
